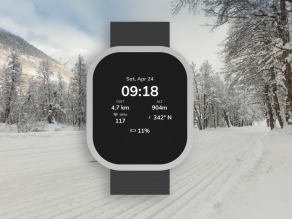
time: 9:18
